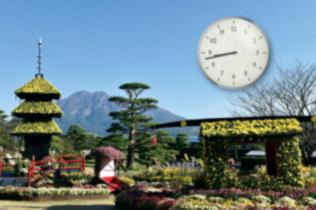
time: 8:43
